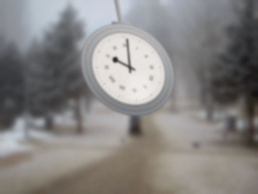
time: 10:01
